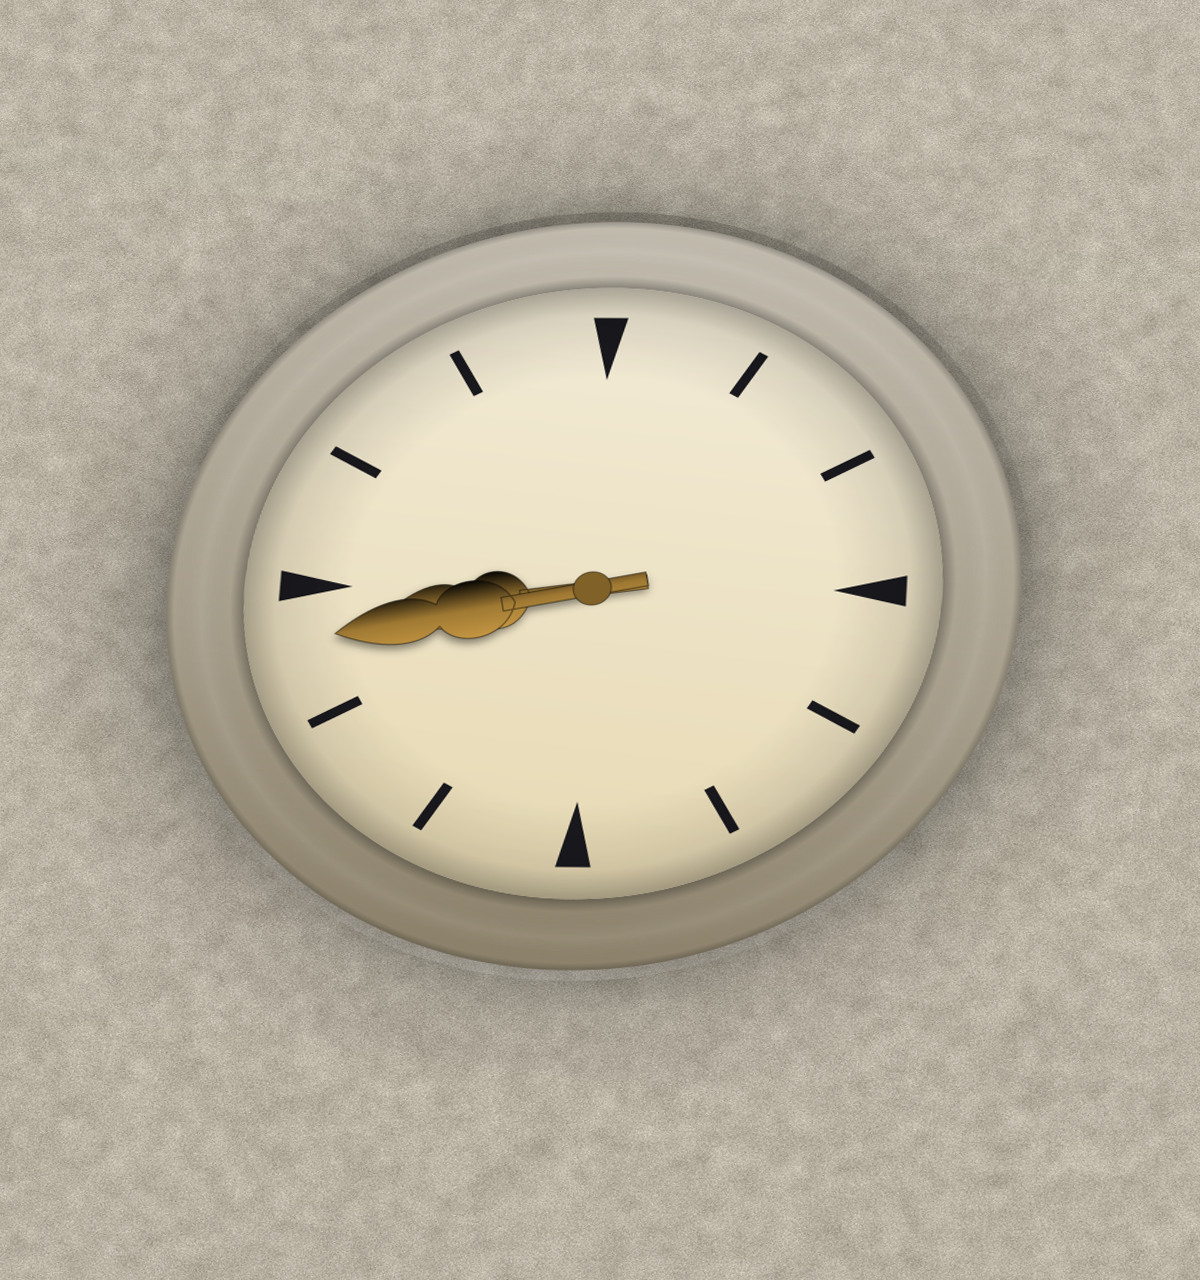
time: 8:43
